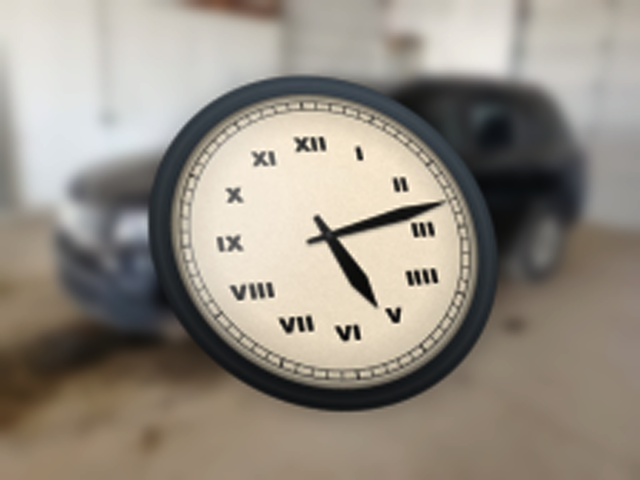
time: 5:13
